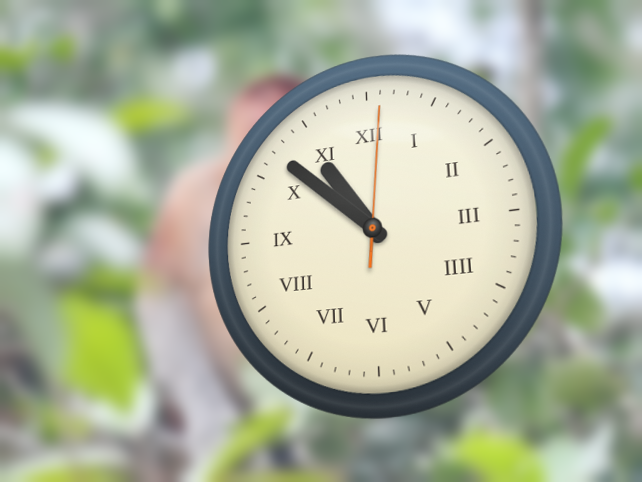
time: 10:52:01
